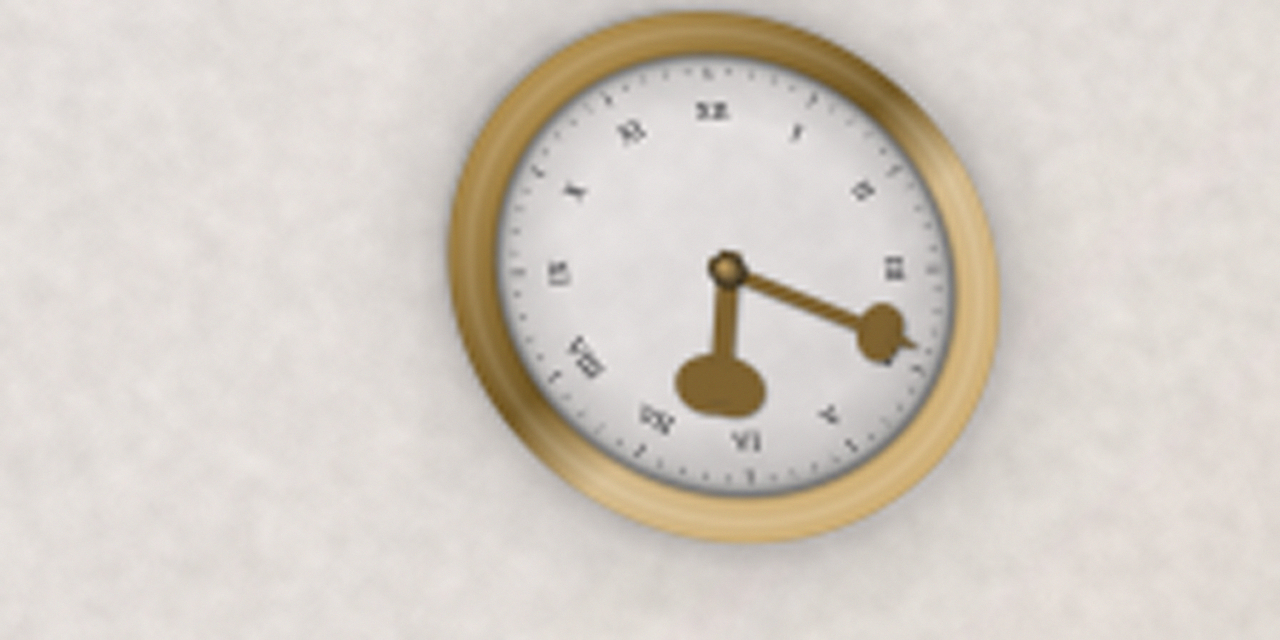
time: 6:19
